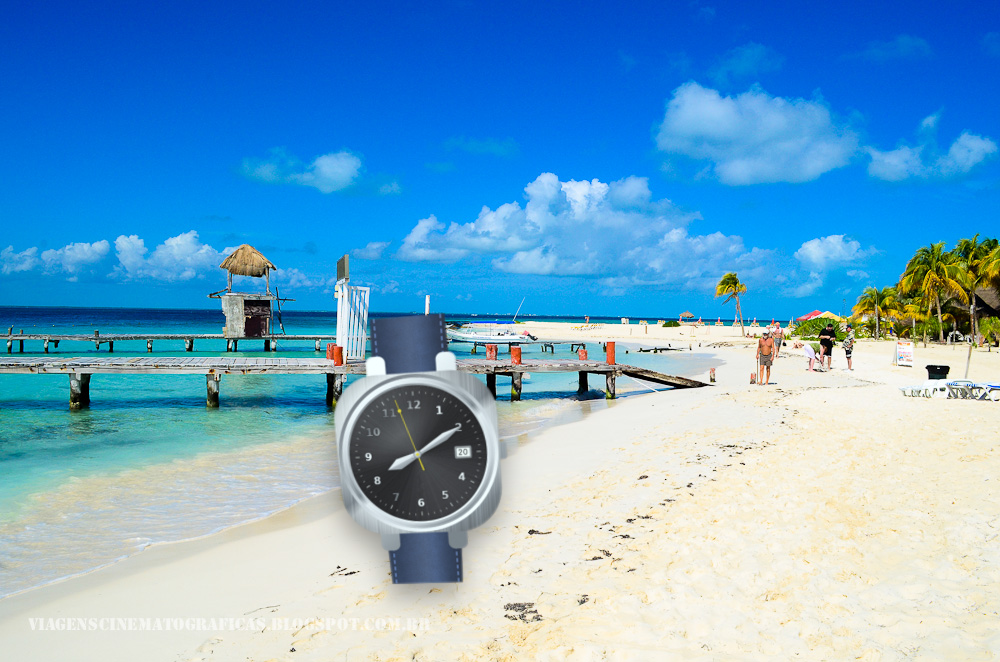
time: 8:09:57
